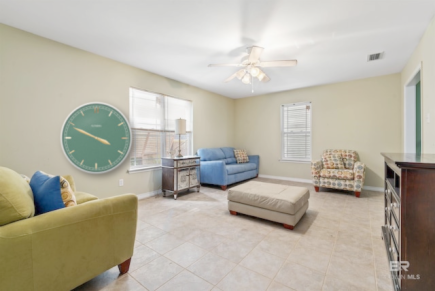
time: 3:49
